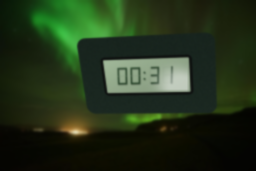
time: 0:31
